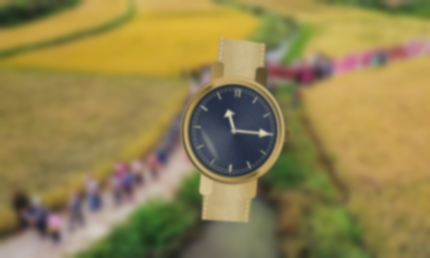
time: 11:15
